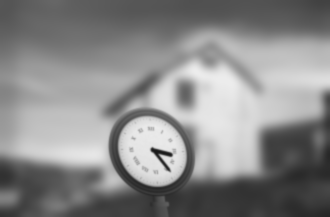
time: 3:24
